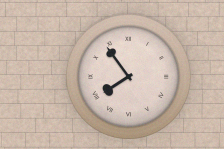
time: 7:54
